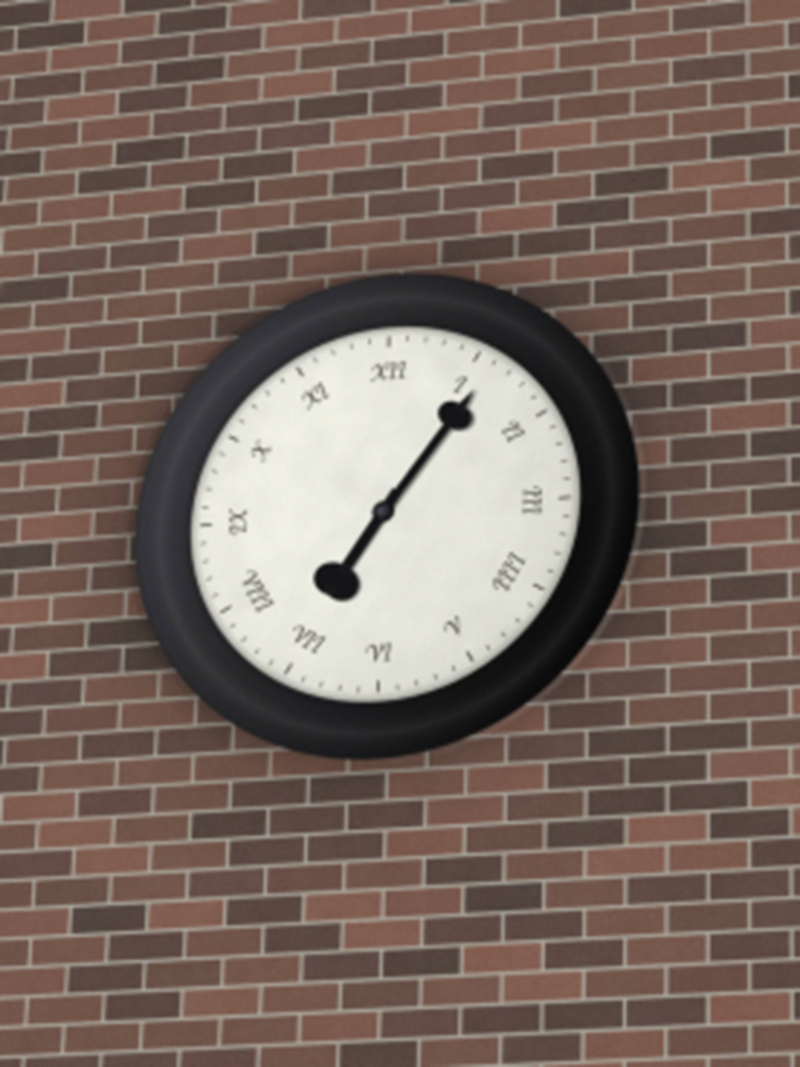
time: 7:06
